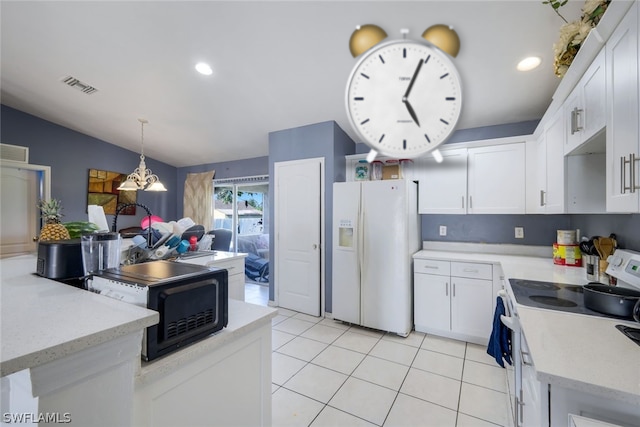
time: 5:04
